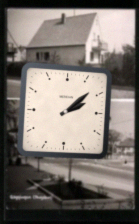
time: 2:08
